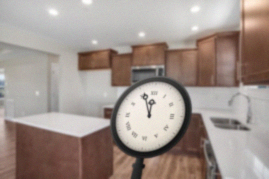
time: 11:56
